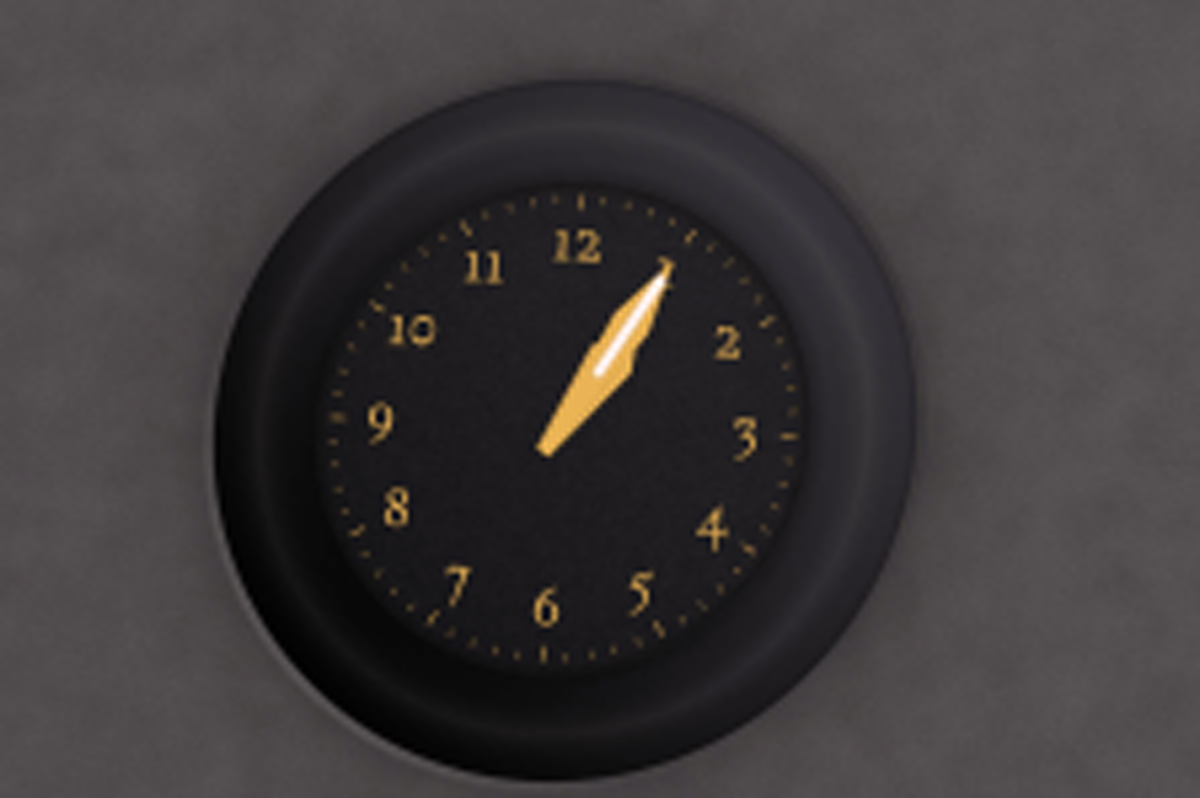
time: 1:05
